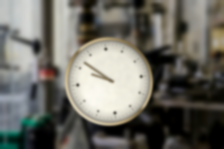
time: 9:52
